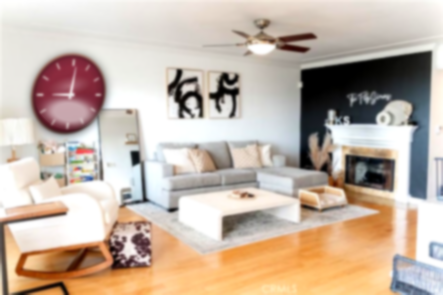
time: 9:01
